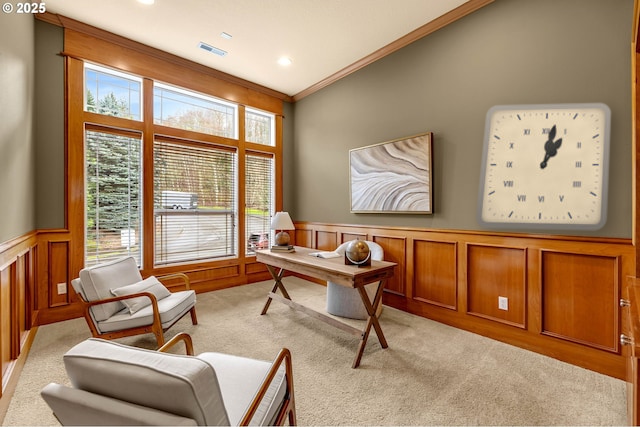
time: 1:02
